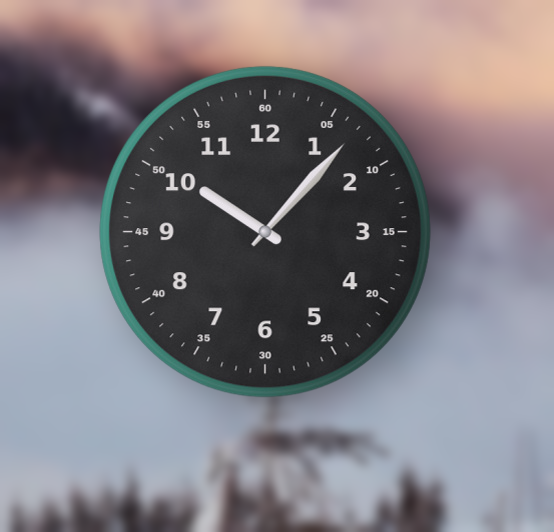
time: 10:07
